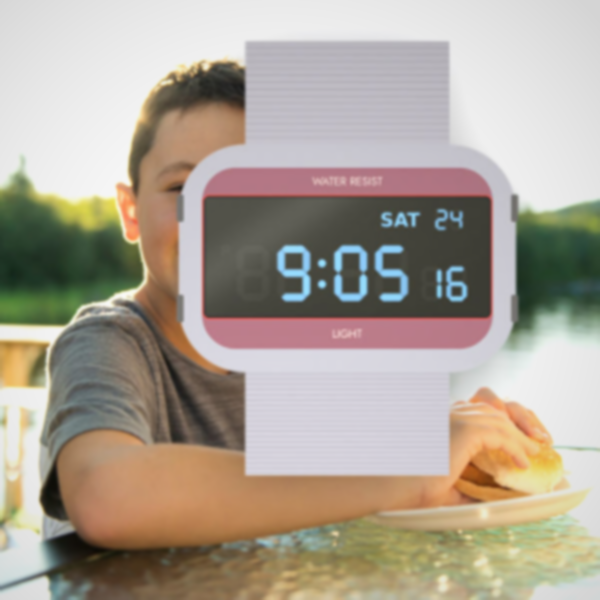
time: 9:05:16
